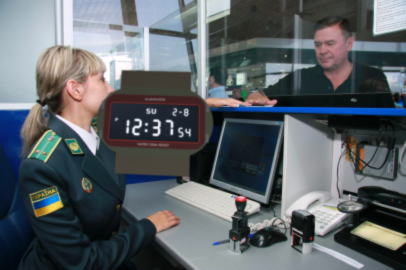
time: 12:37:54
